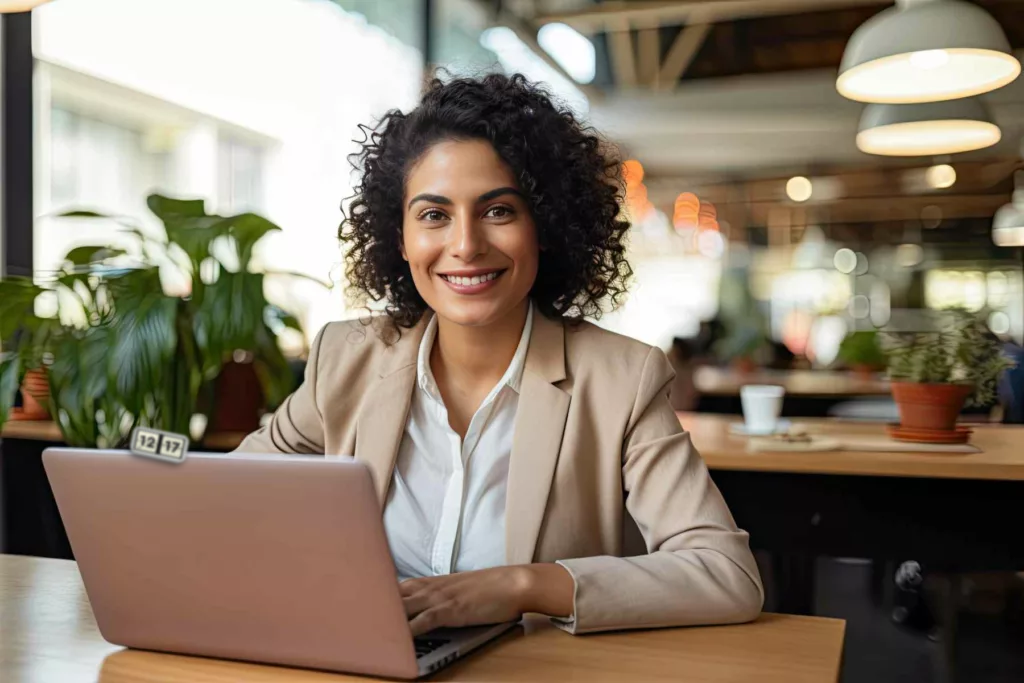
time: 12:17
